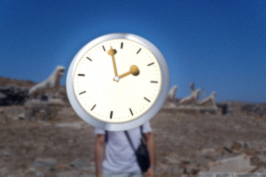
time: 1:57
